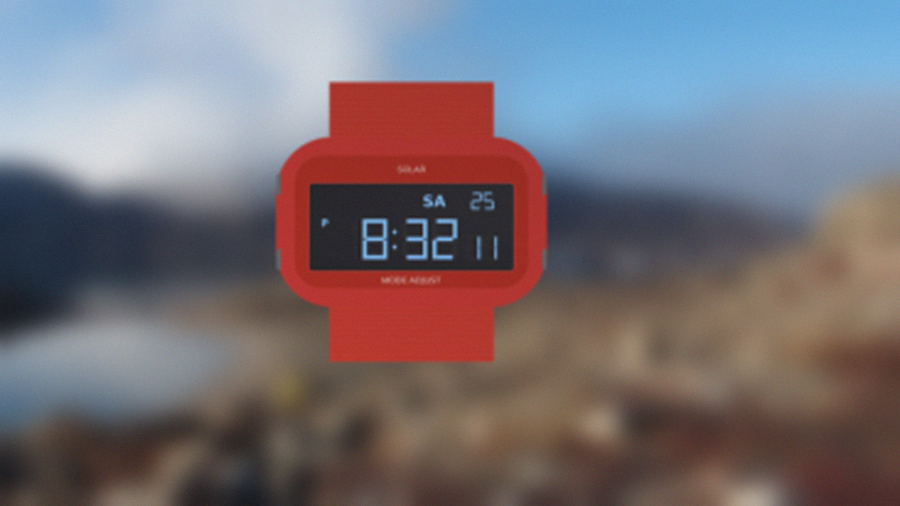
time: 8:32:11
